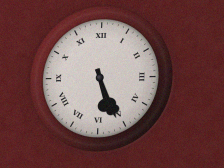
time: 5:26
